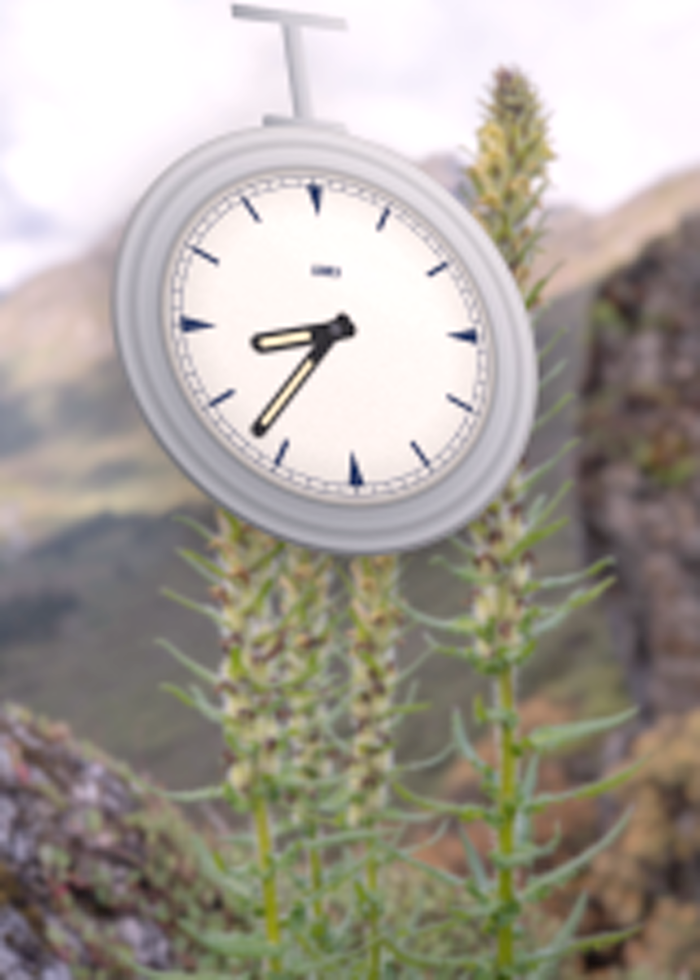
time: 8:37
